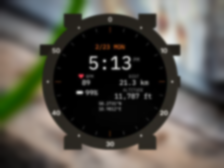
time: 5:13
